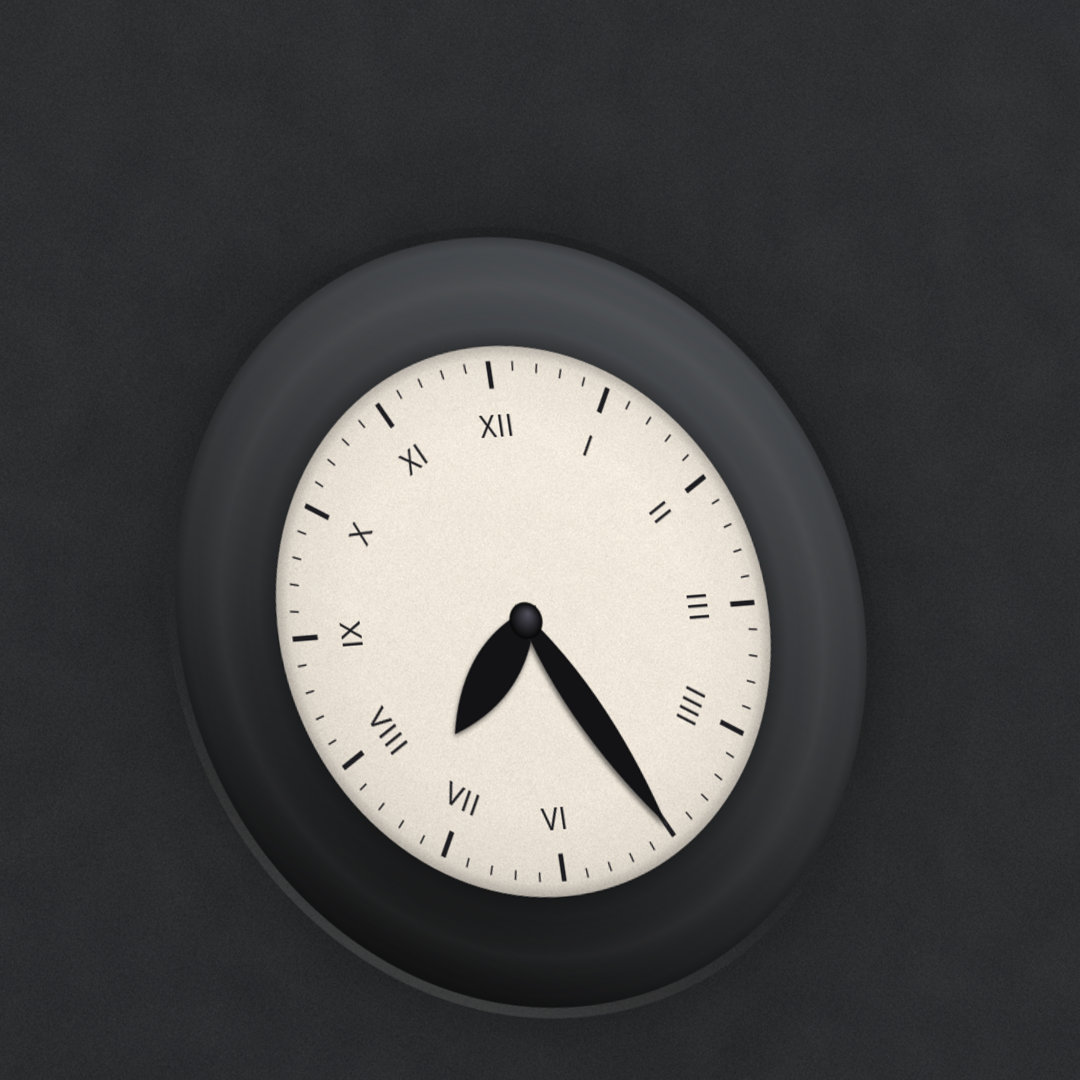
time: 7:25
